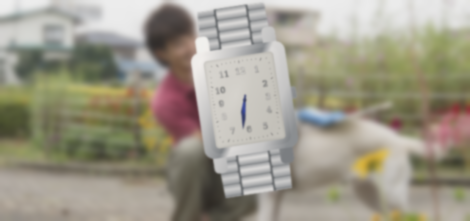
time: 6:32
